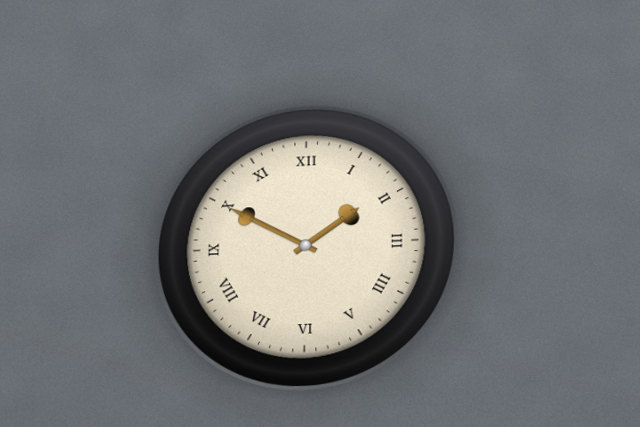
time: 1:50
